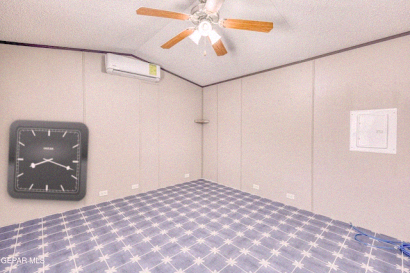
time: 8:18
